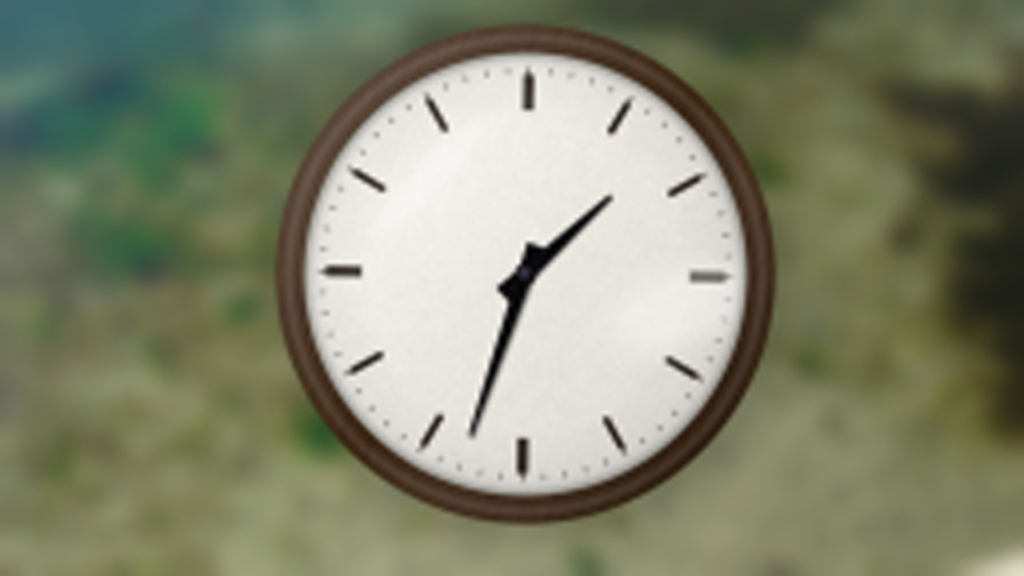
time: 1:33
